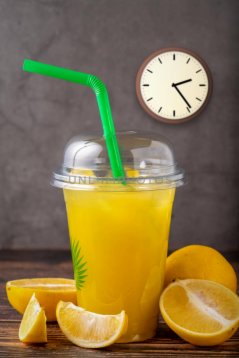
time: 2:24
